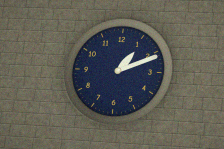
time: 1:11
